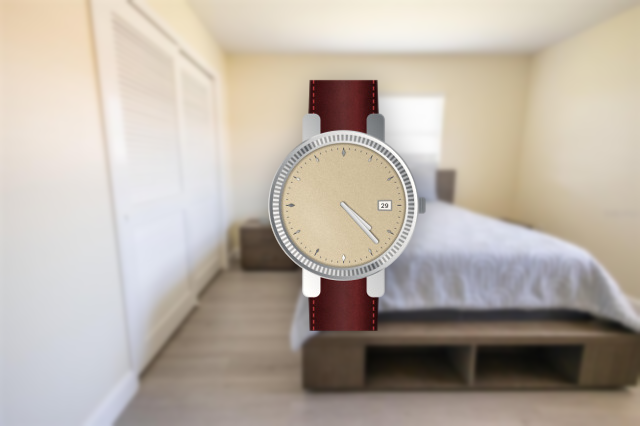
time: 4:23
